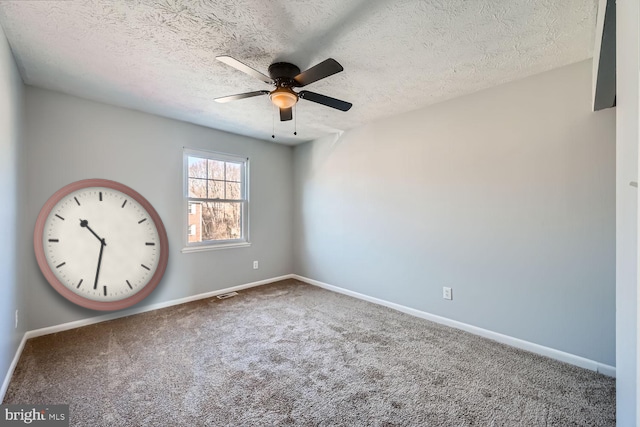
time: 10:32
